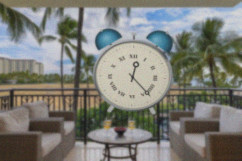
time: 12:23
